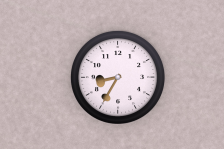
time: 8:35
